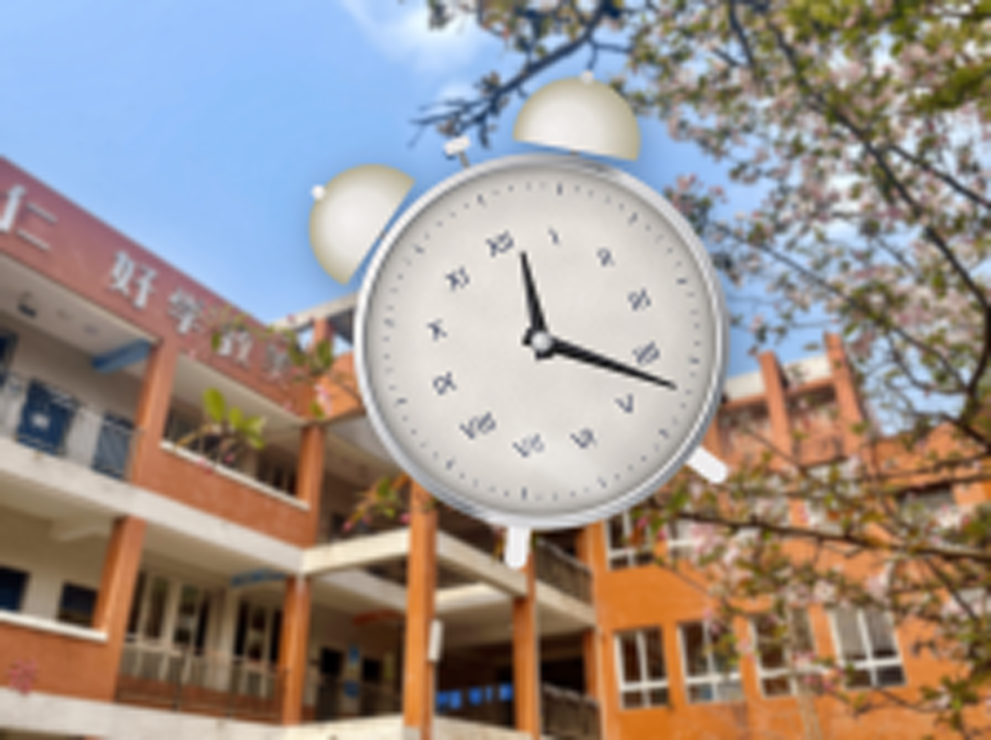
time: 12:22
